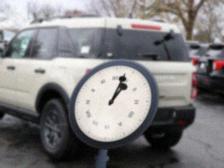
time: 1:03
